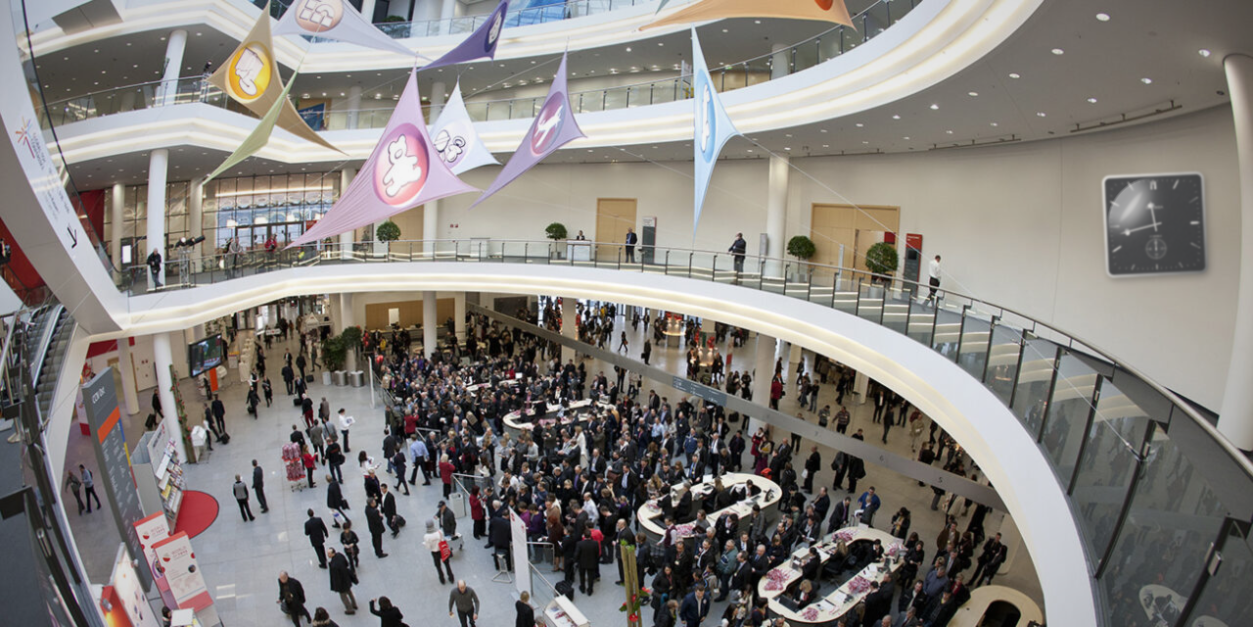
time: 11:43
